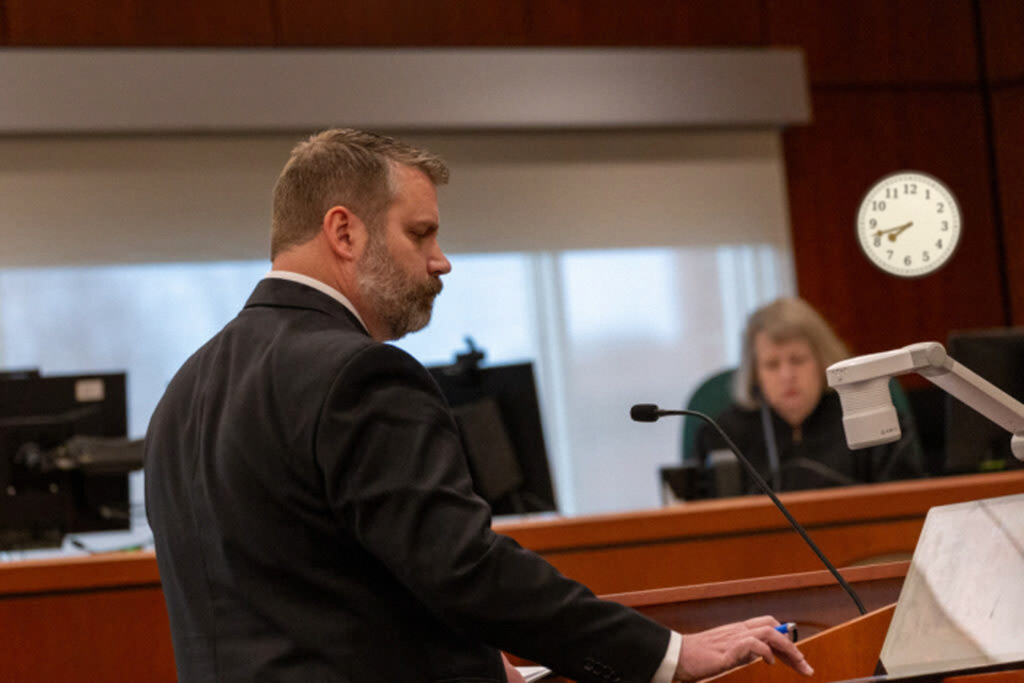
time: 7:42
